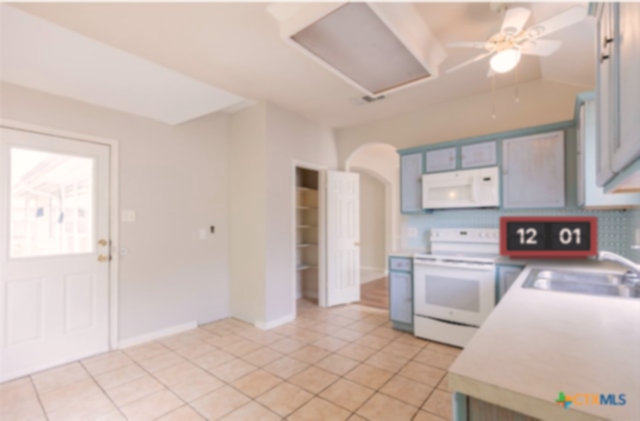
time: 12:01
